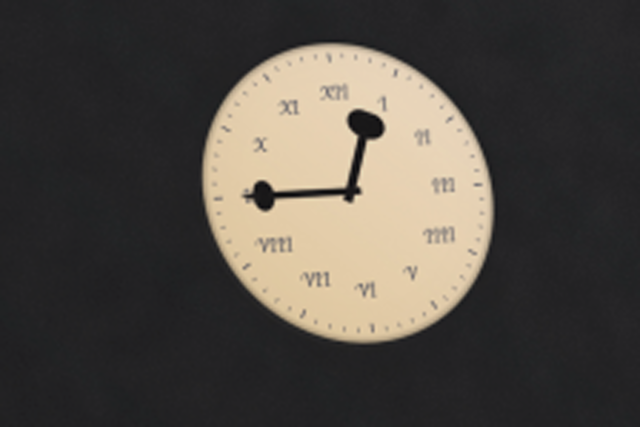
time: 12:45
